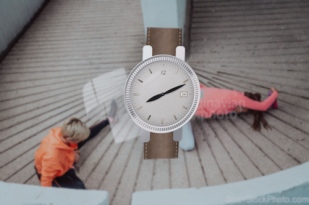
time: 8:11
